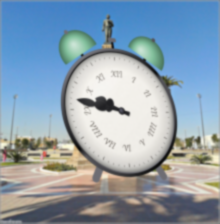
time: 9:47
